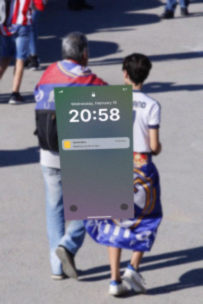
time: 20:58
